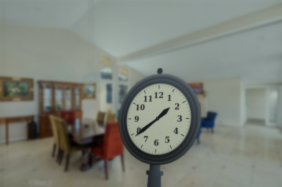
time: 1:39
